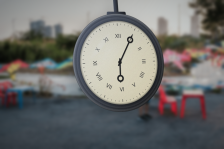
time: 6:05
